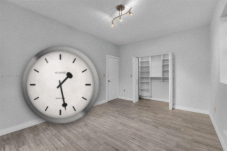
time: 1:28
